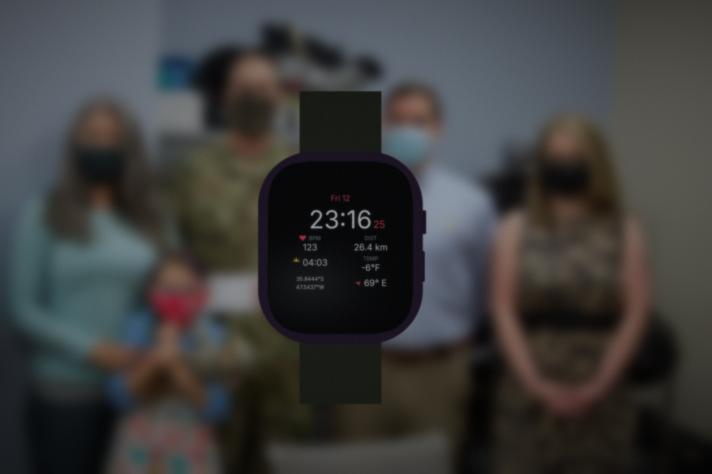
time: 23:16:25
